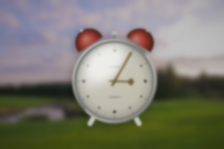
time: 3:05
